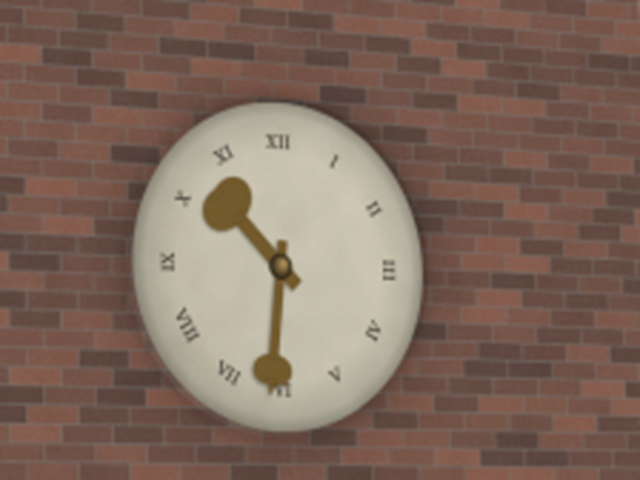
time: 10:31
